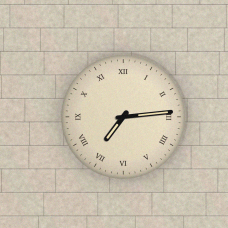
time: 7:14
